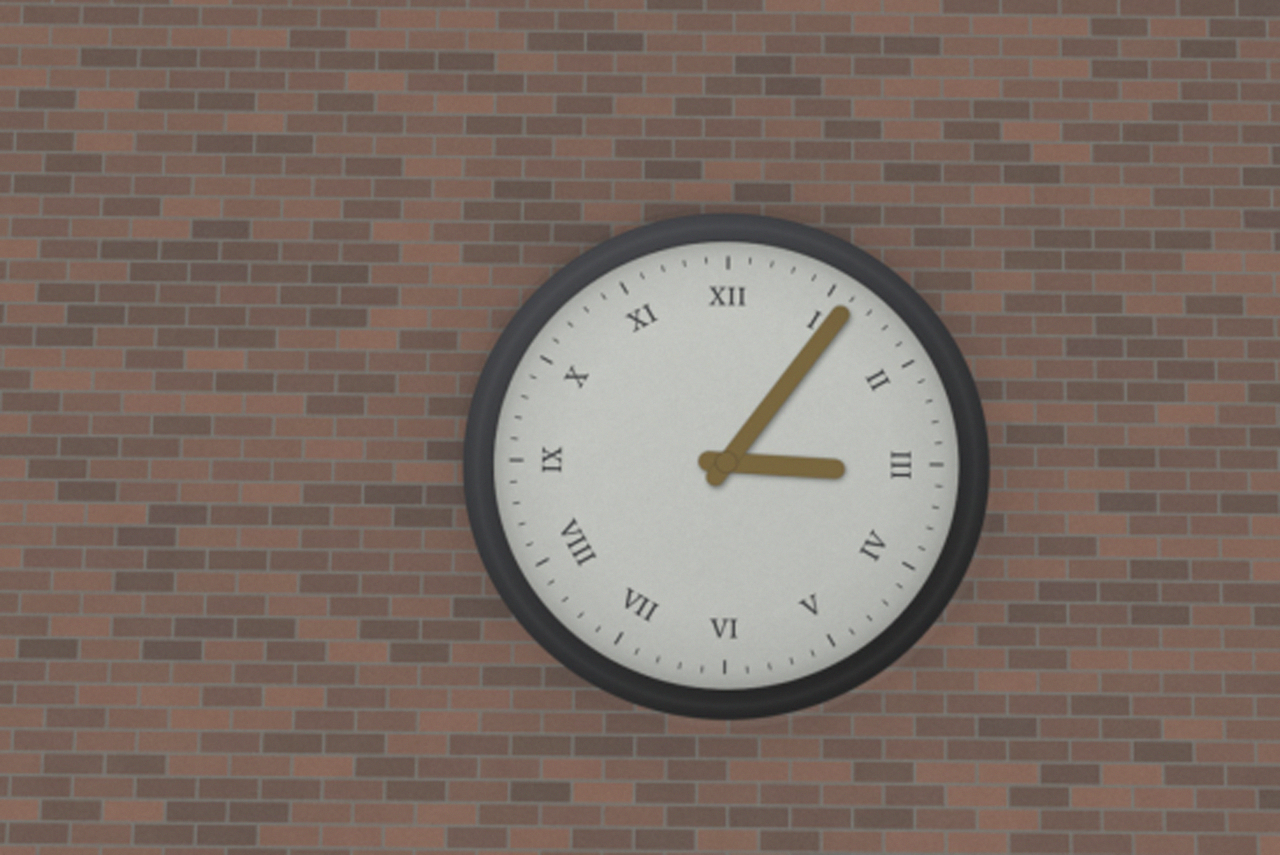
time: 3:06
